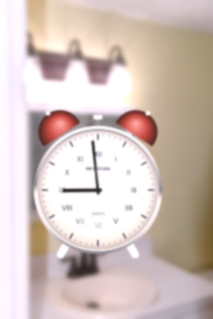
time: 8:59
